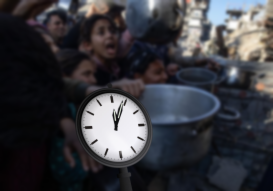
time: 12:04
